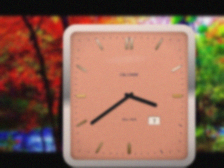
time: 3:39
